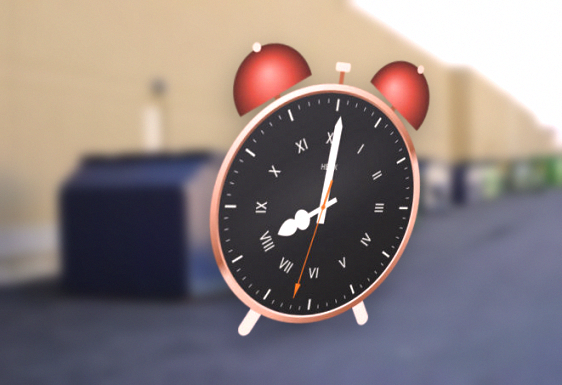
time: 8:00:32
